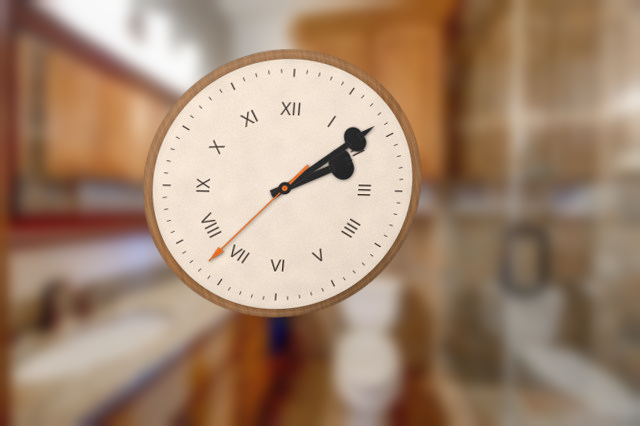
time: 2:08:37
